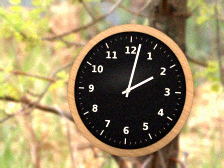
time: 2:02
